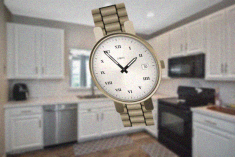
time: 1:54
